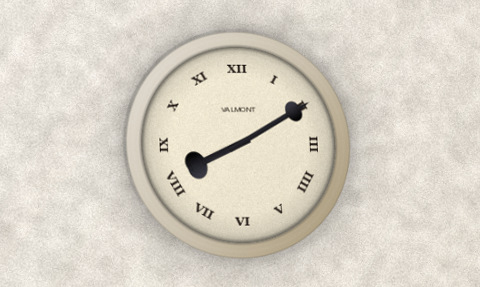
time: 8:10
